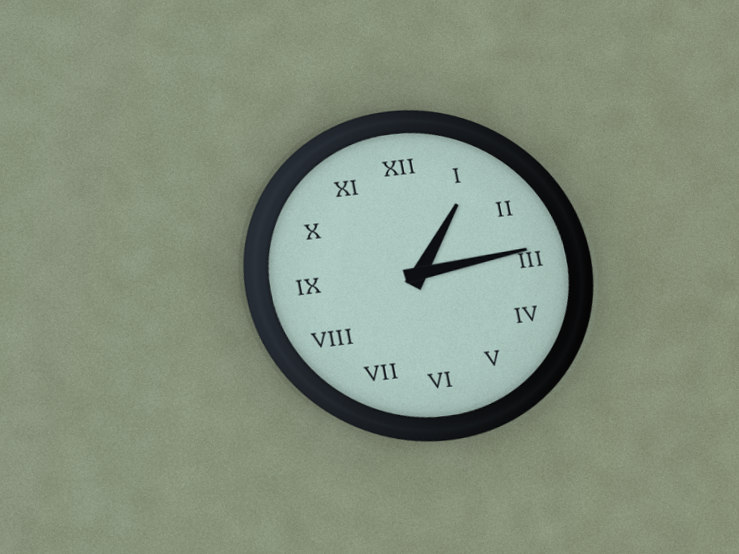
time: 1:14
